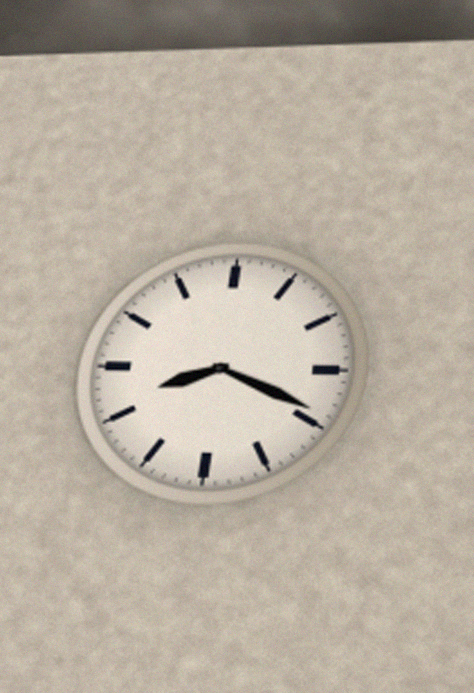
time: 8:19
